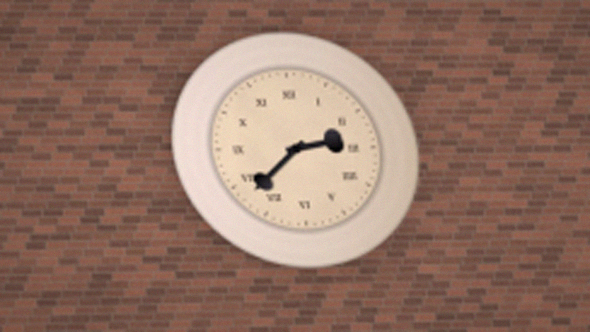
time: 2:38
